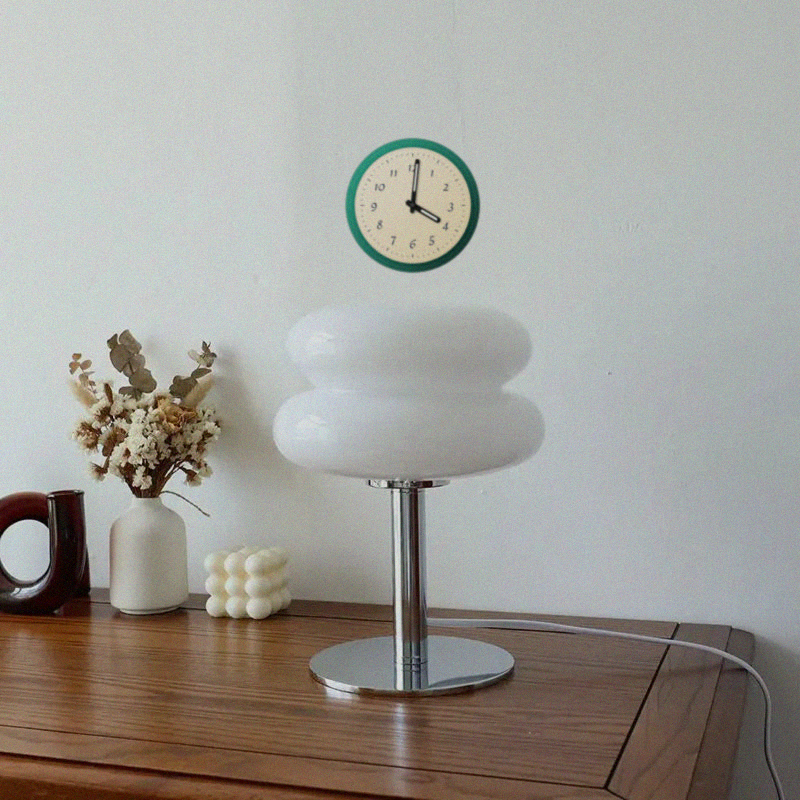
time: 4:01
